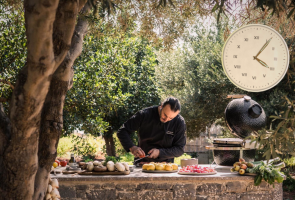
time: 4:06
